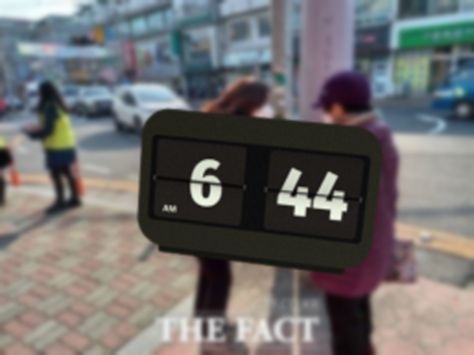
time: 6:44
